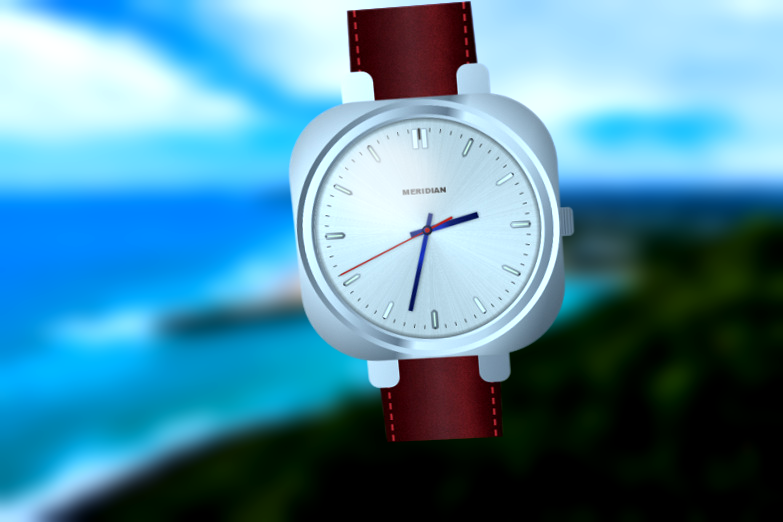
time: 2:32:41
